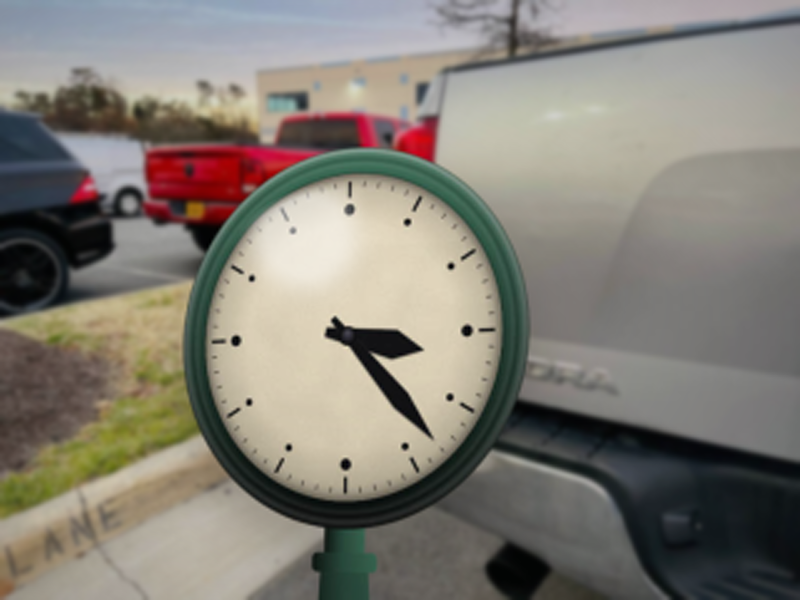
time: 3:23
